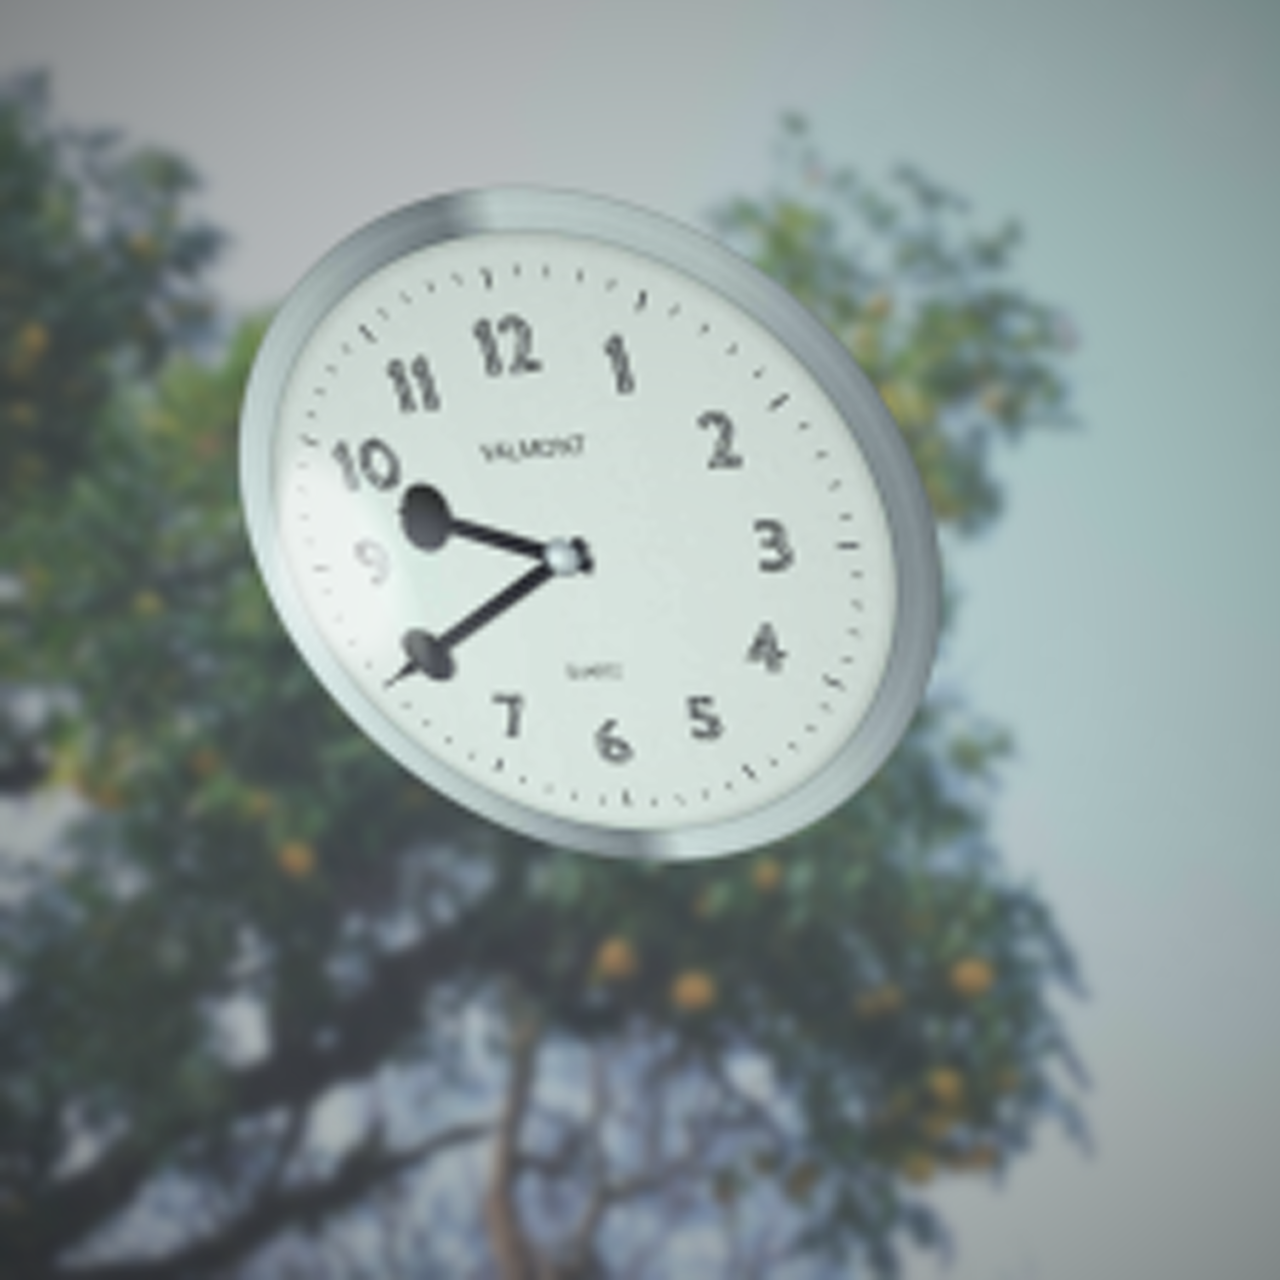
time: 9:40
